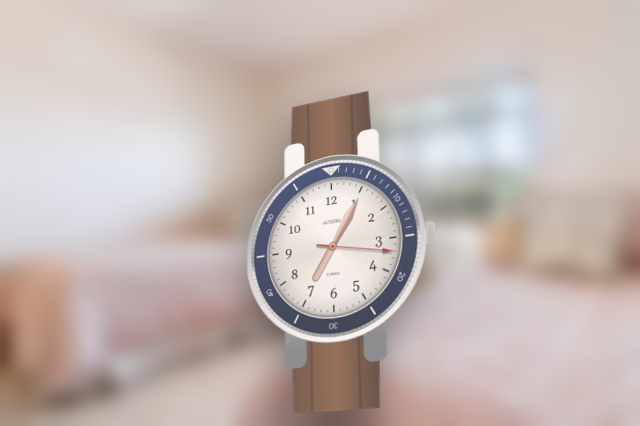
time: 7:05:17
